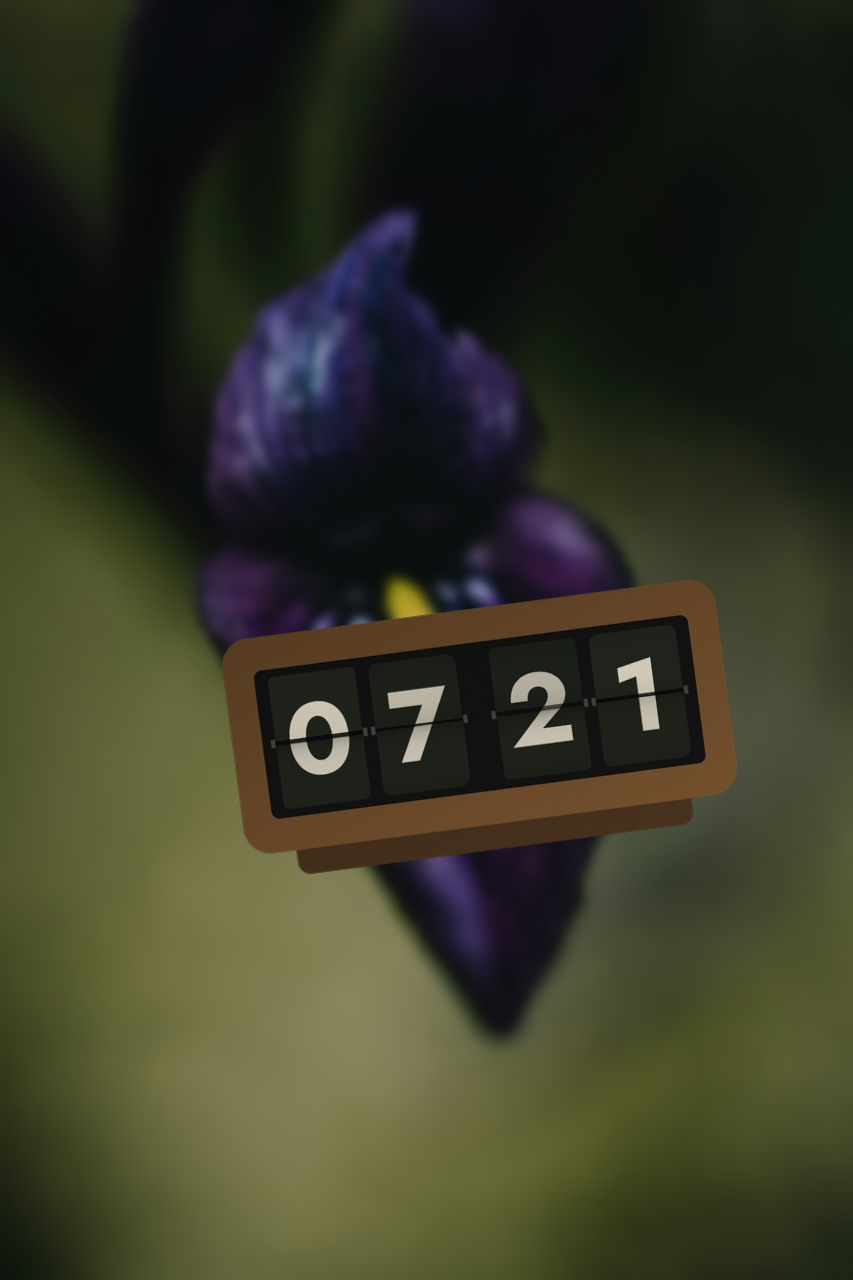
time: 7:21
